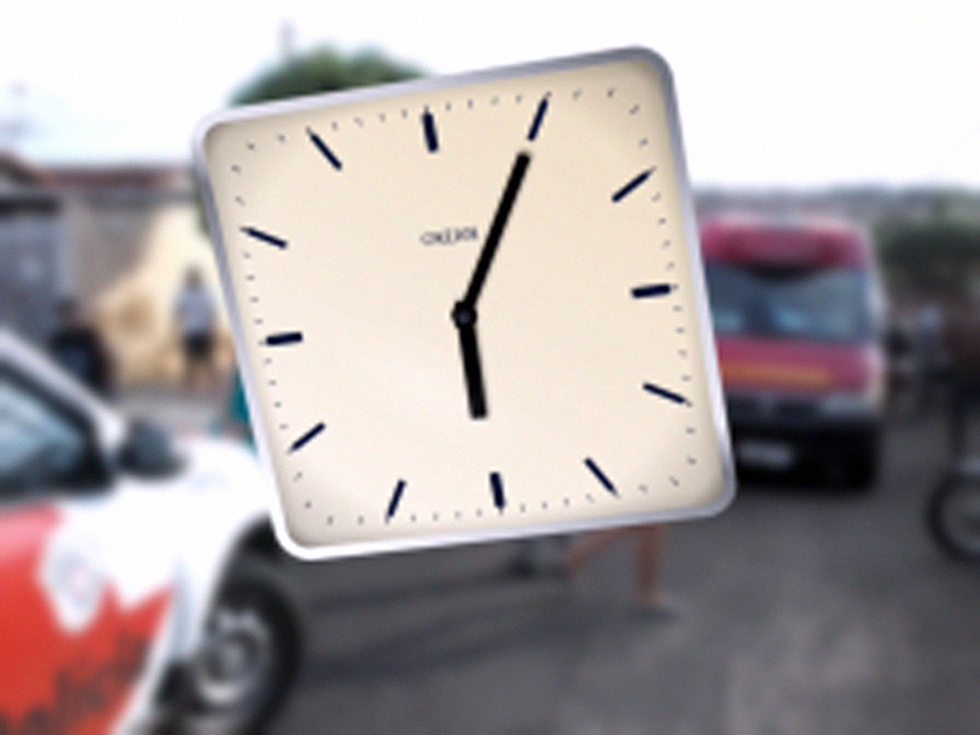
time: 6:05
